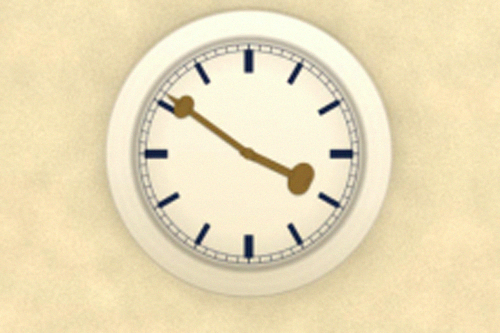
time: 3:51
